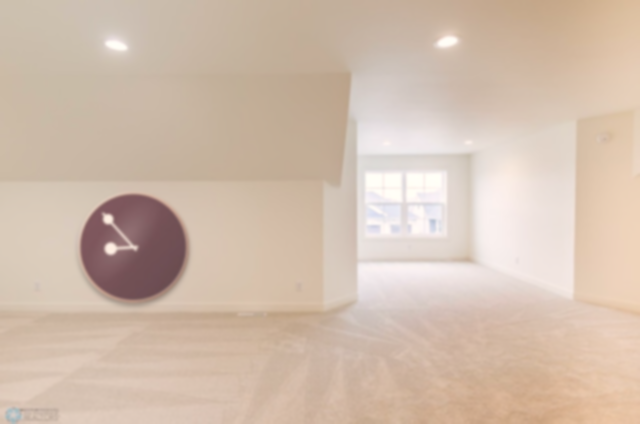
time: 8:53
